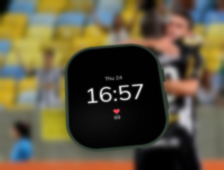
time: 16:57
